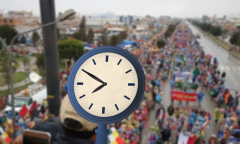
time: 7:50
